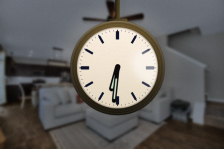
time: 6:31
